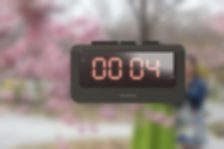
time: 0:04
